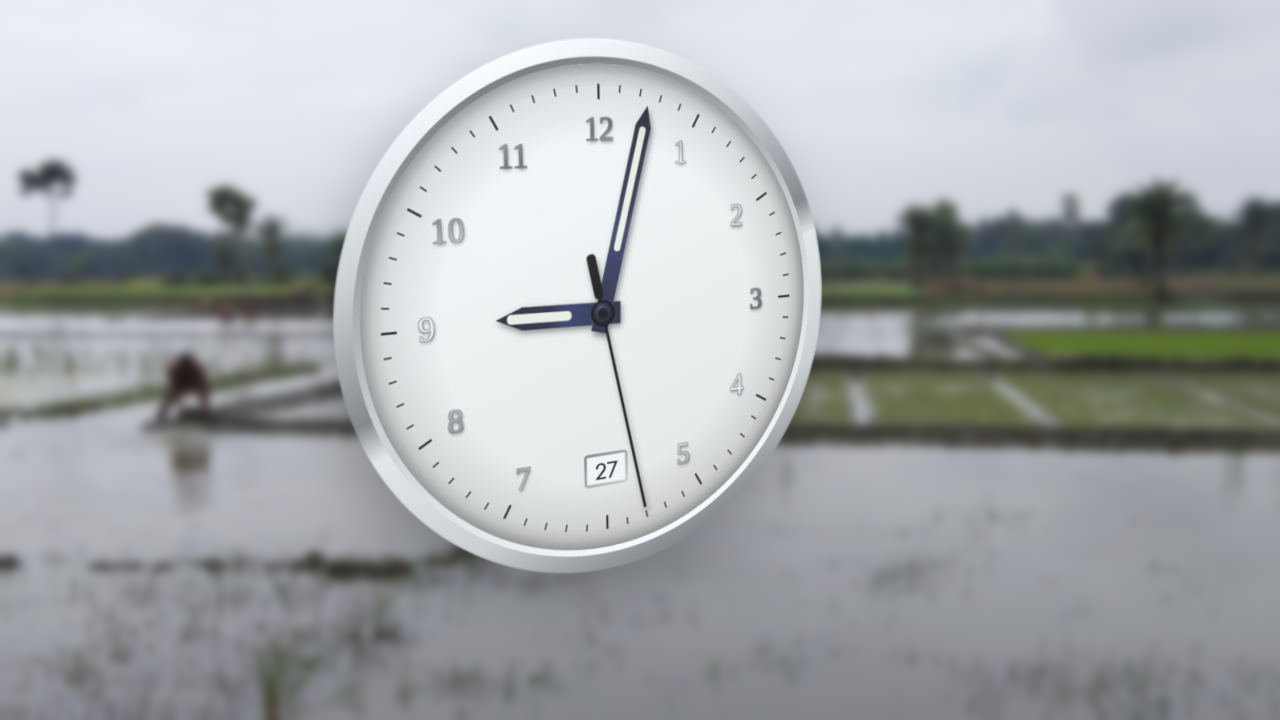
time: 9:02:28
